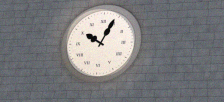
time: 10:04
